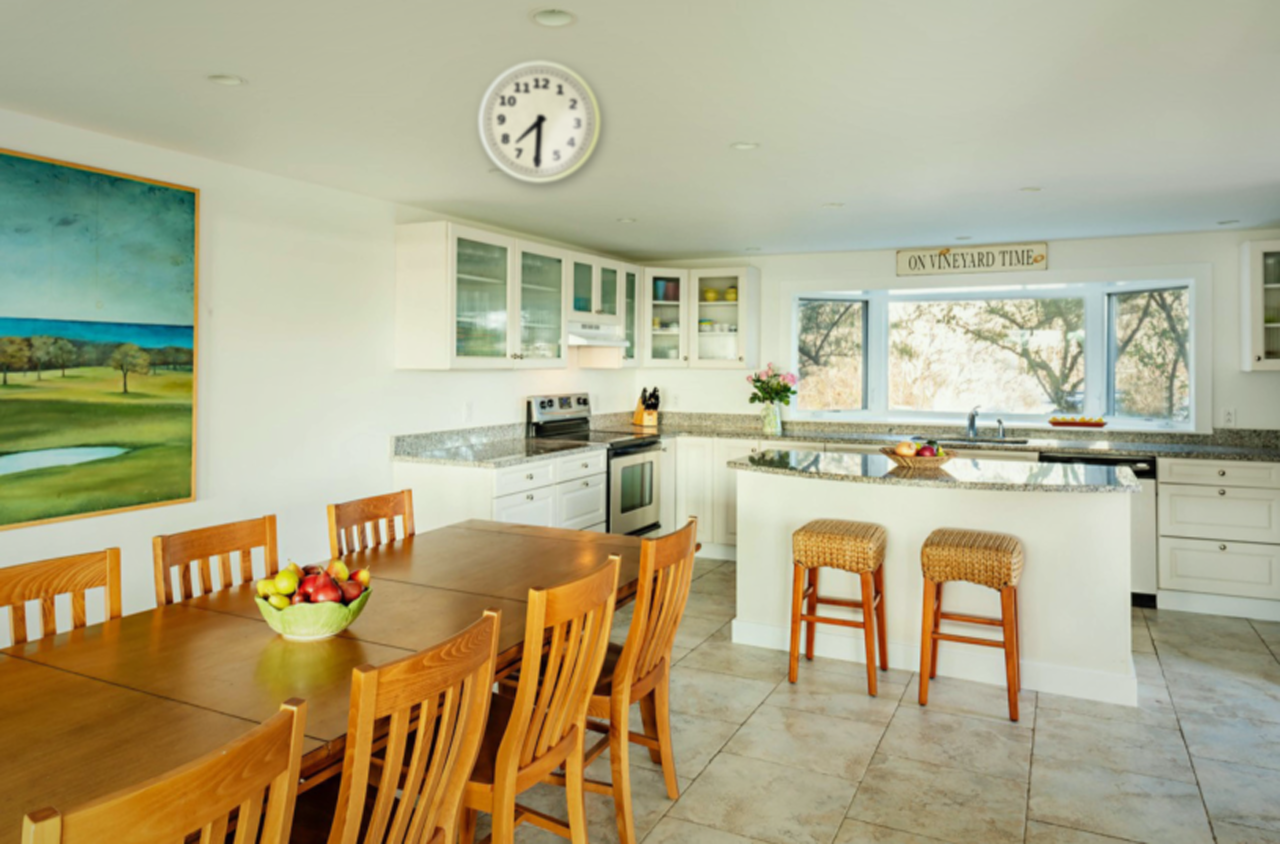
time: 7:30
